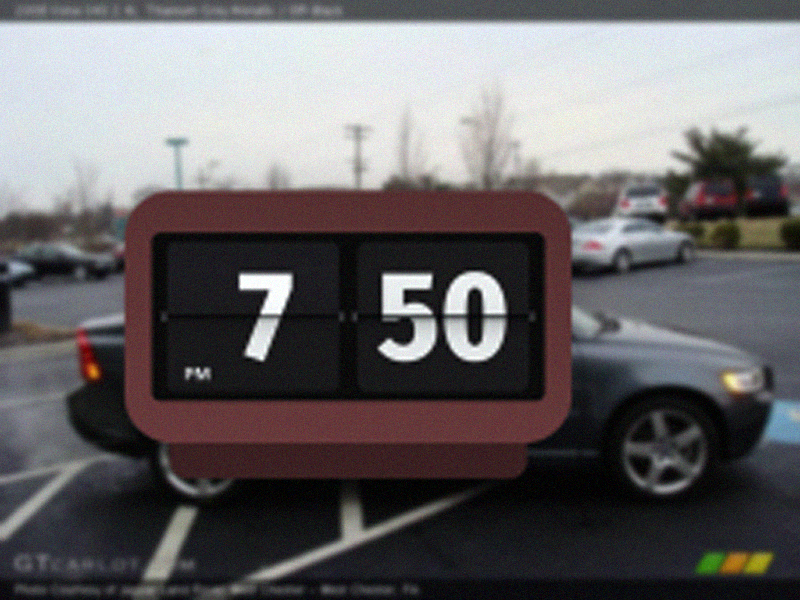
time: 7:50
